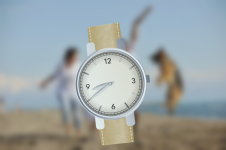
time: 8:40
